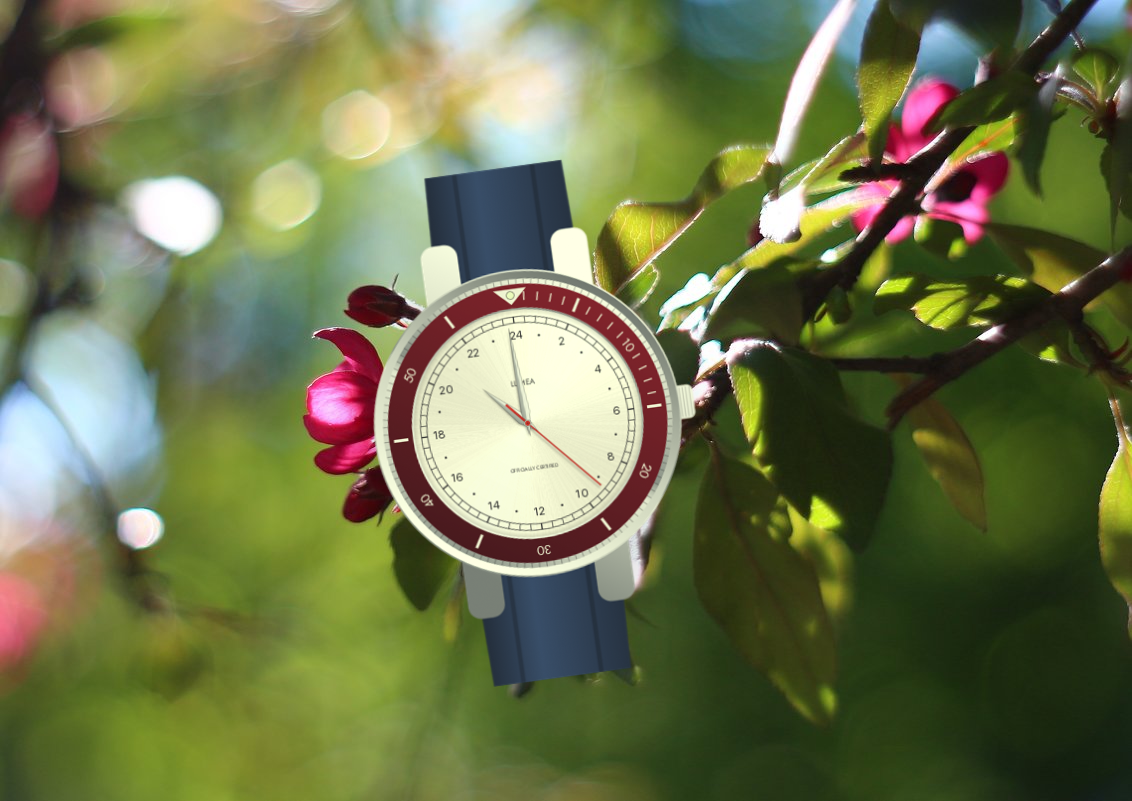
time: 20:59:23
